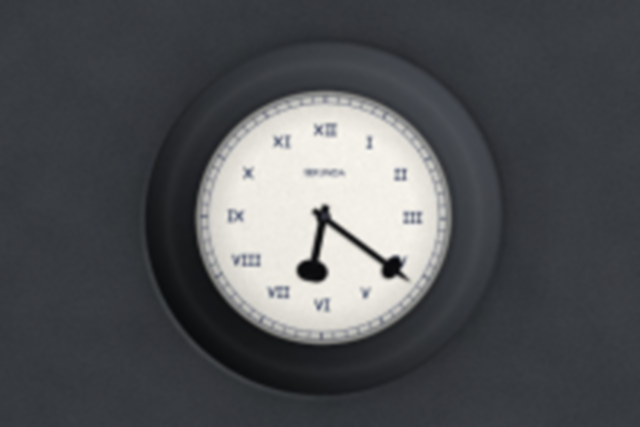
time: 6:21
